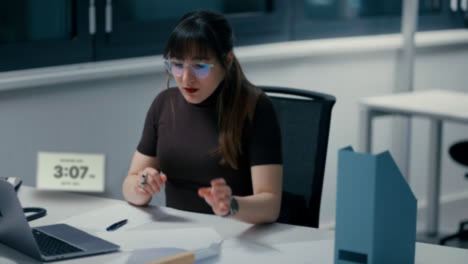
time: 3:07
